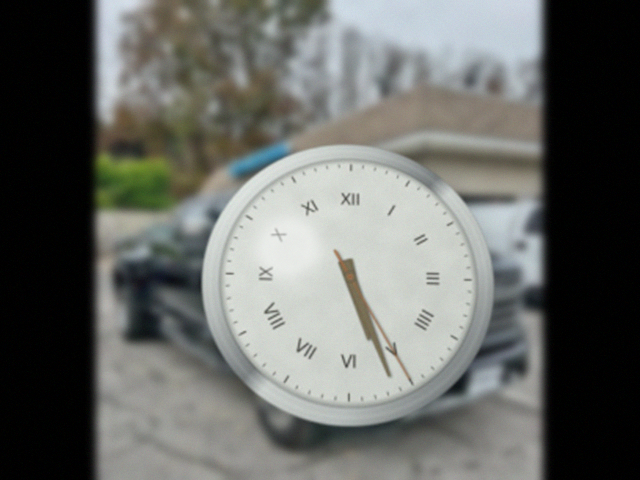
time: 5:26:25
